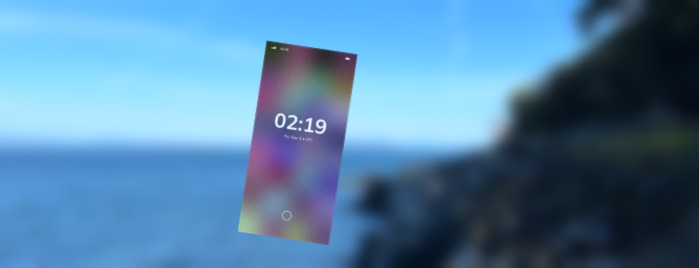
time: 2:19
